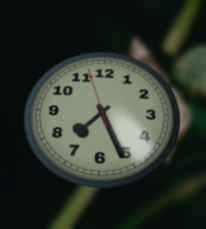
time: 7:25:57
